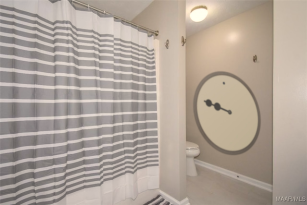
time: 9:49
